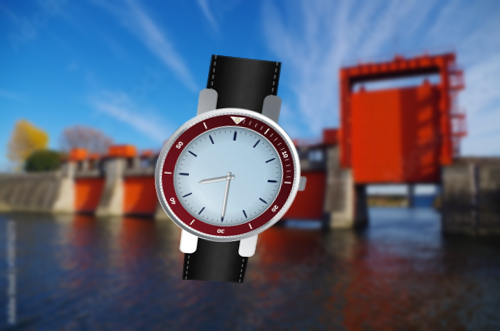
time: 8:30
